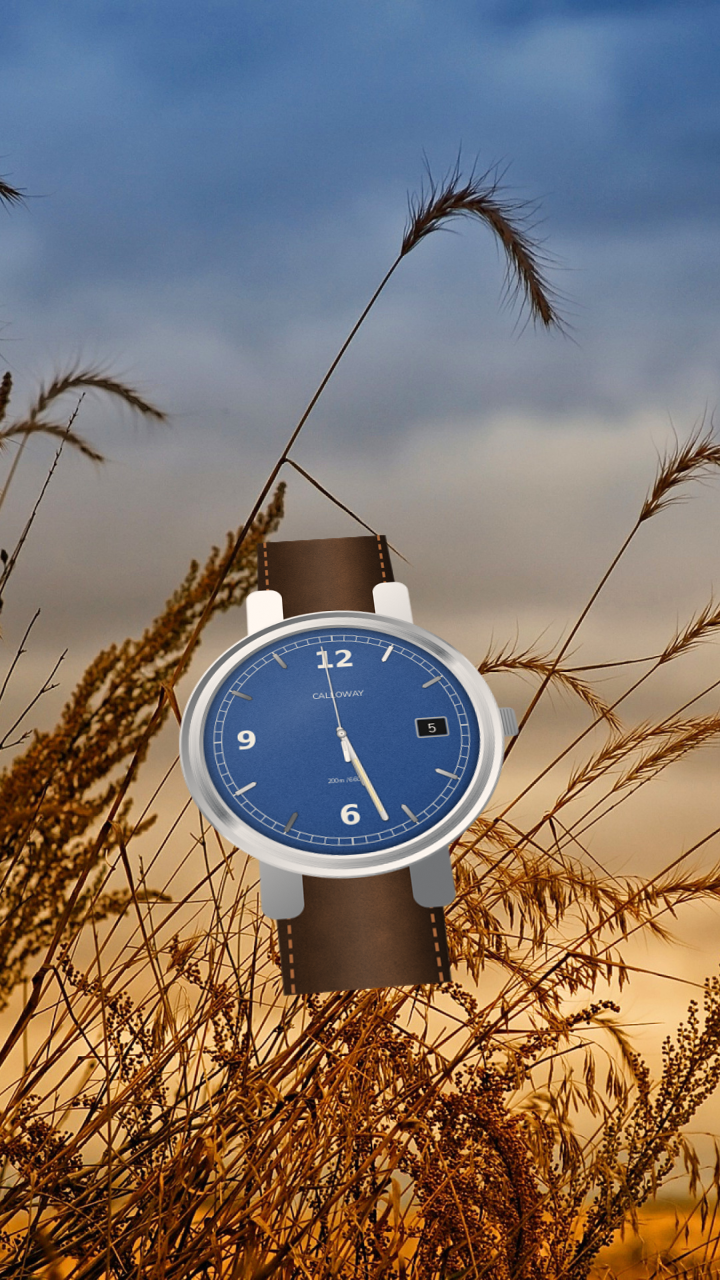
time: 5:26:59
